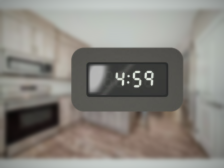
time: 4:59
